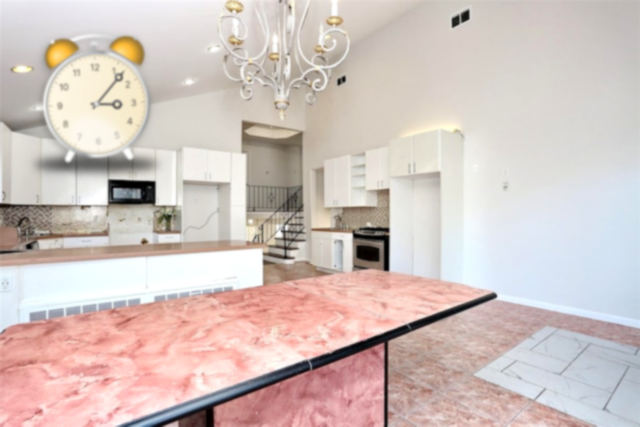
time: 3:07
